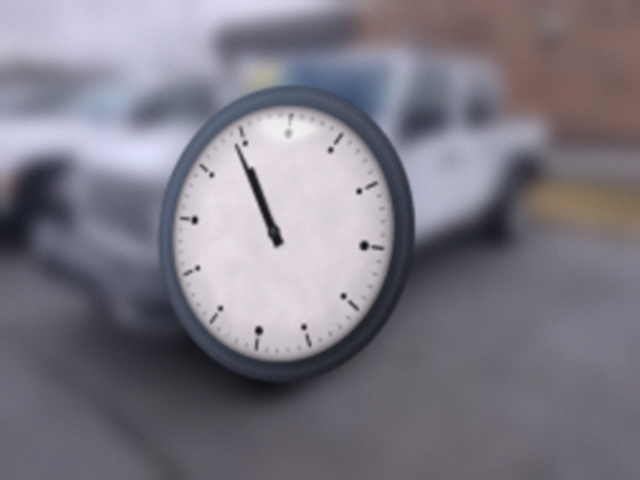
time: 10:54
